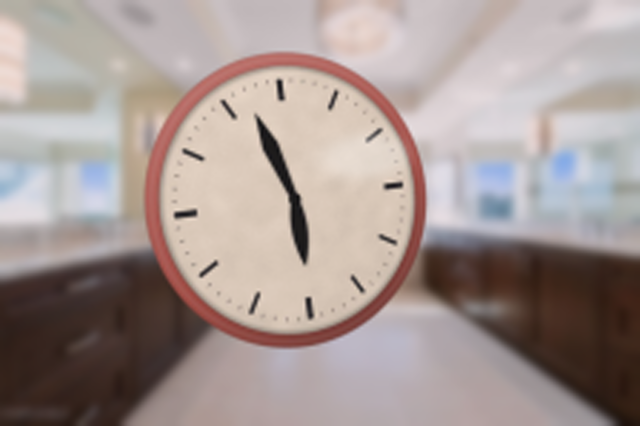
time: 5:57
